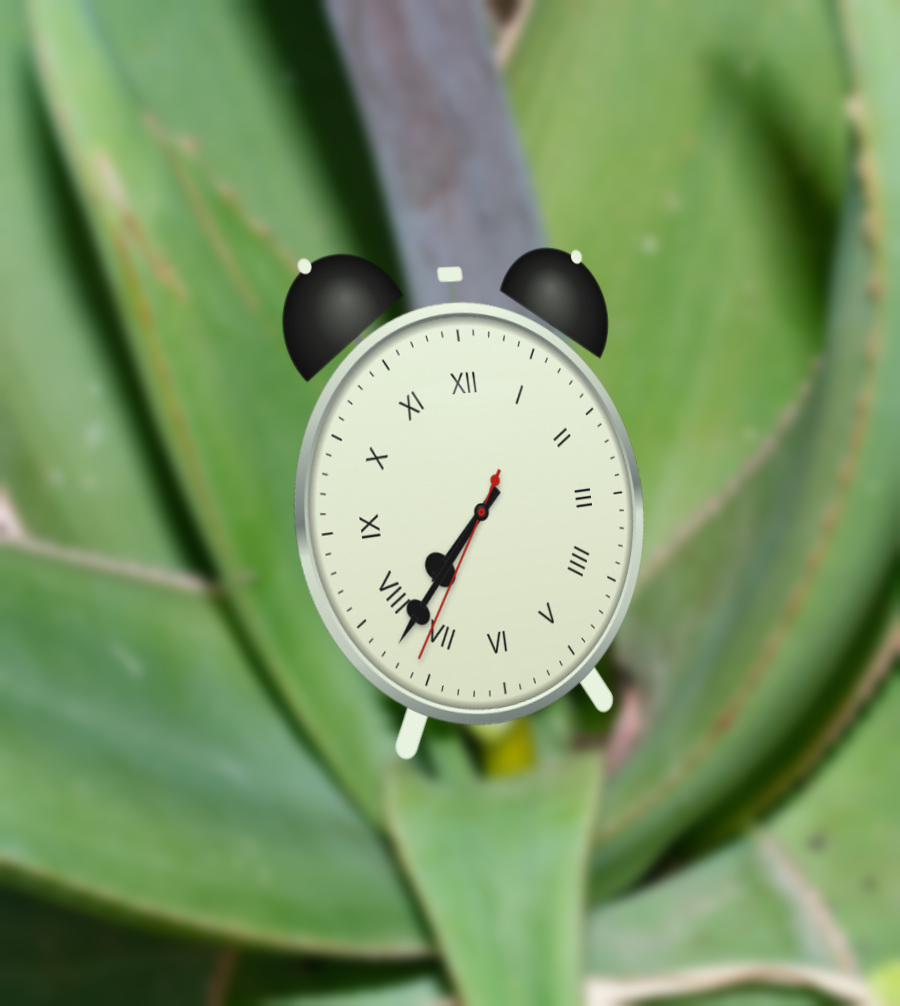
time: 7:37:36
